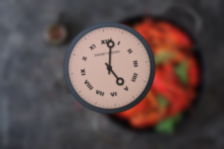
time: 5:02
